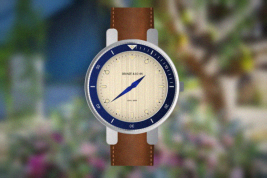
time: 1:39
